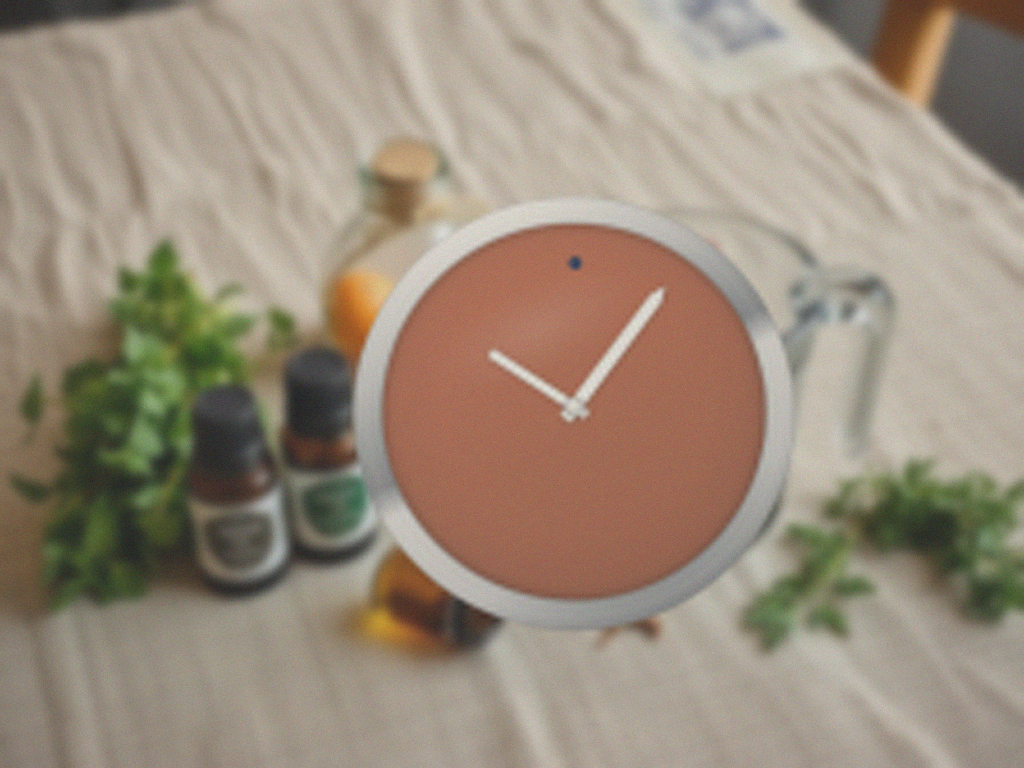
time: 10:06
